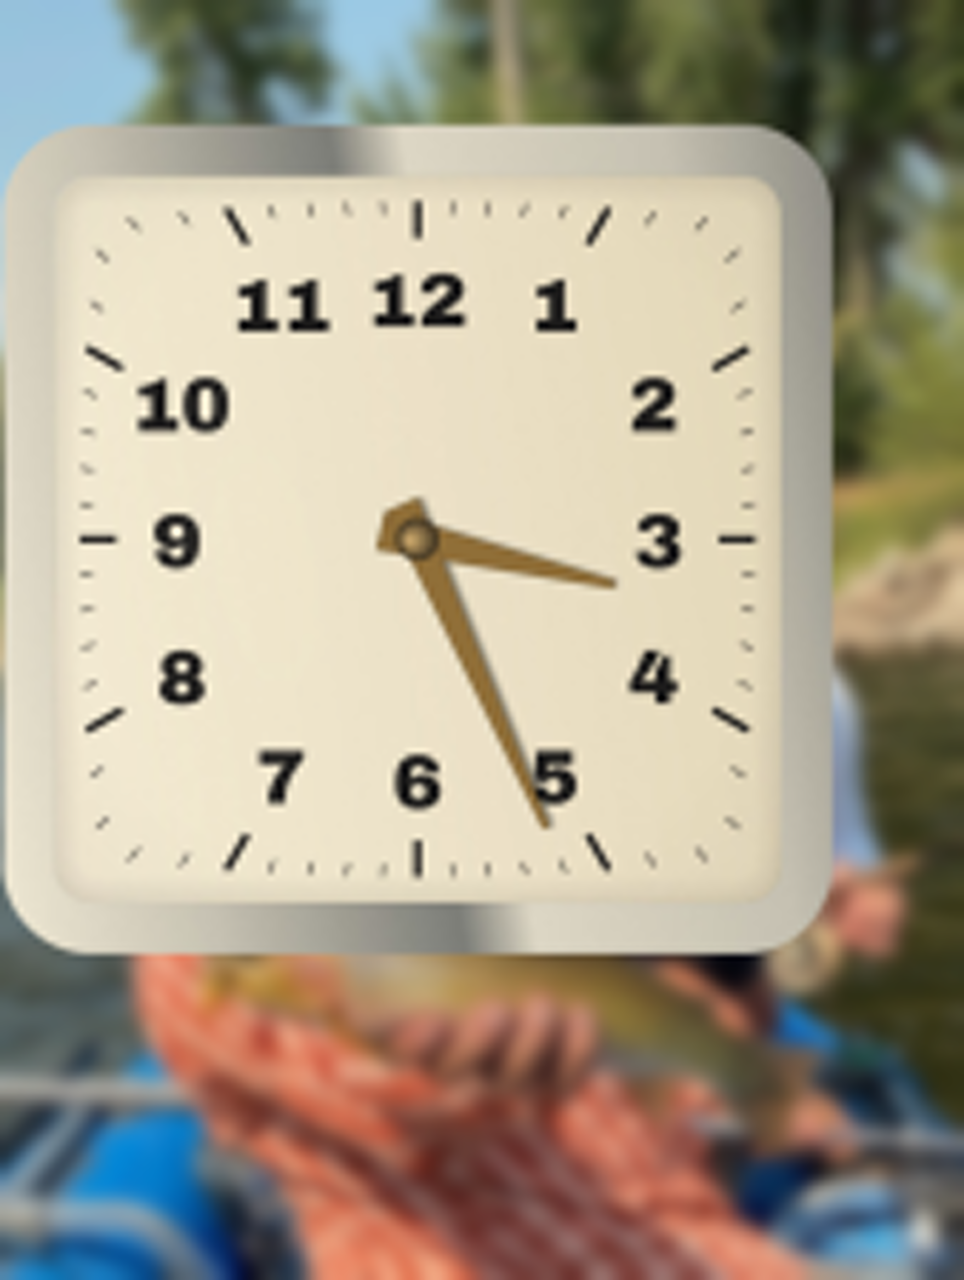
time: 3:26
